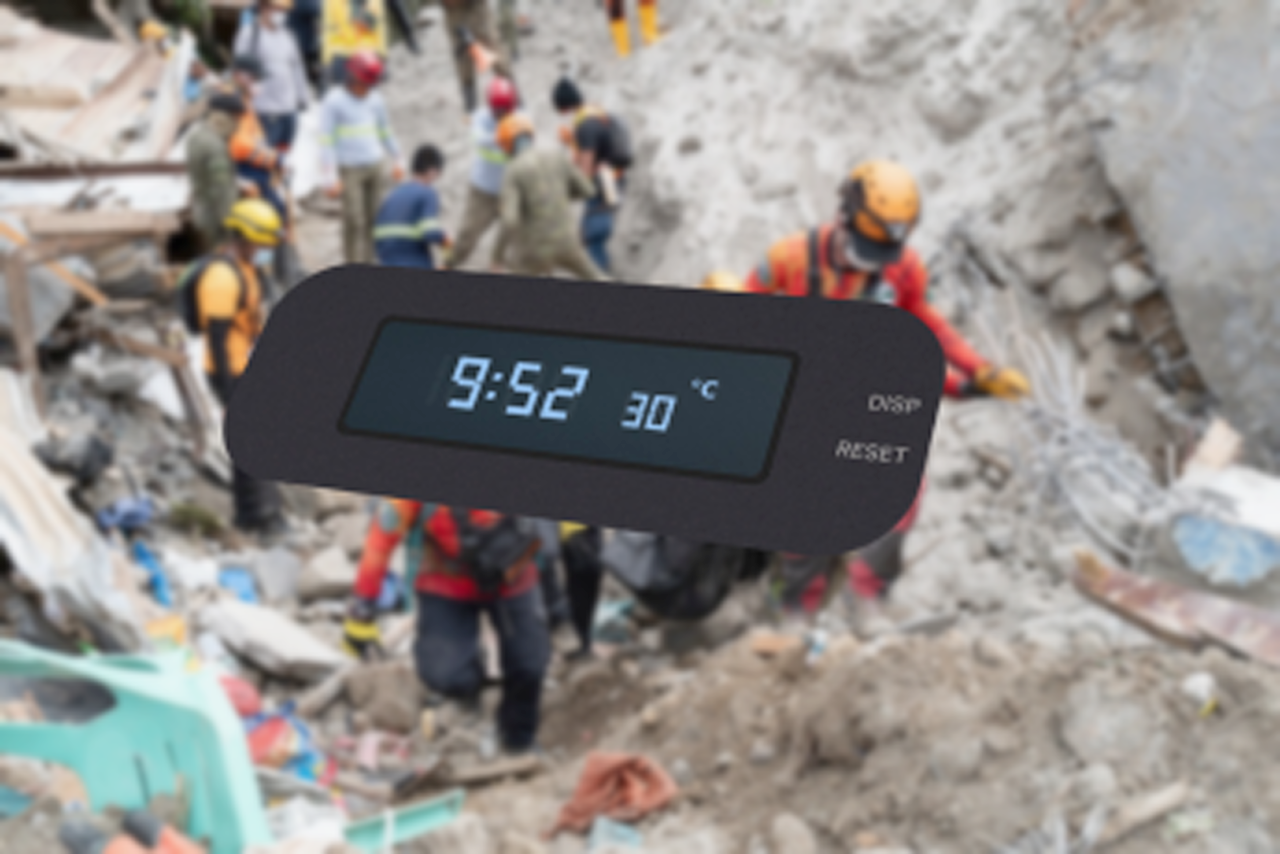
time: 9:52
